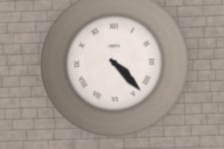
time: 4:23
